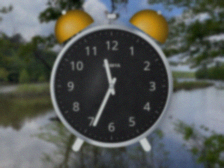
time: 11:34
